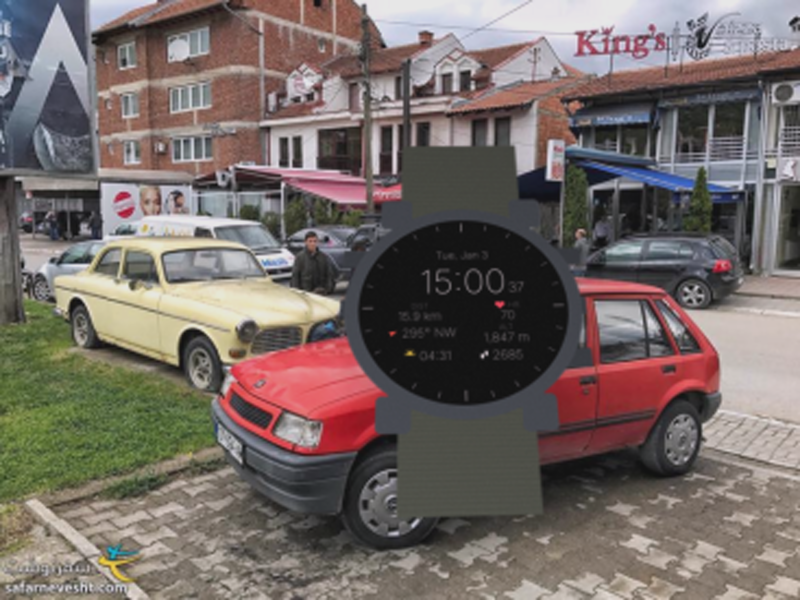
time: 15:00
